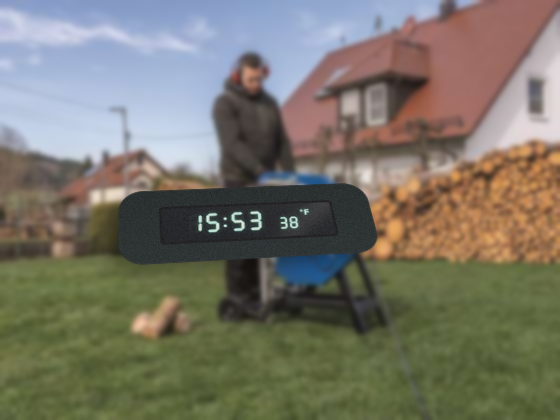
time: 15:53
